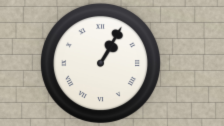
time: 1:05
